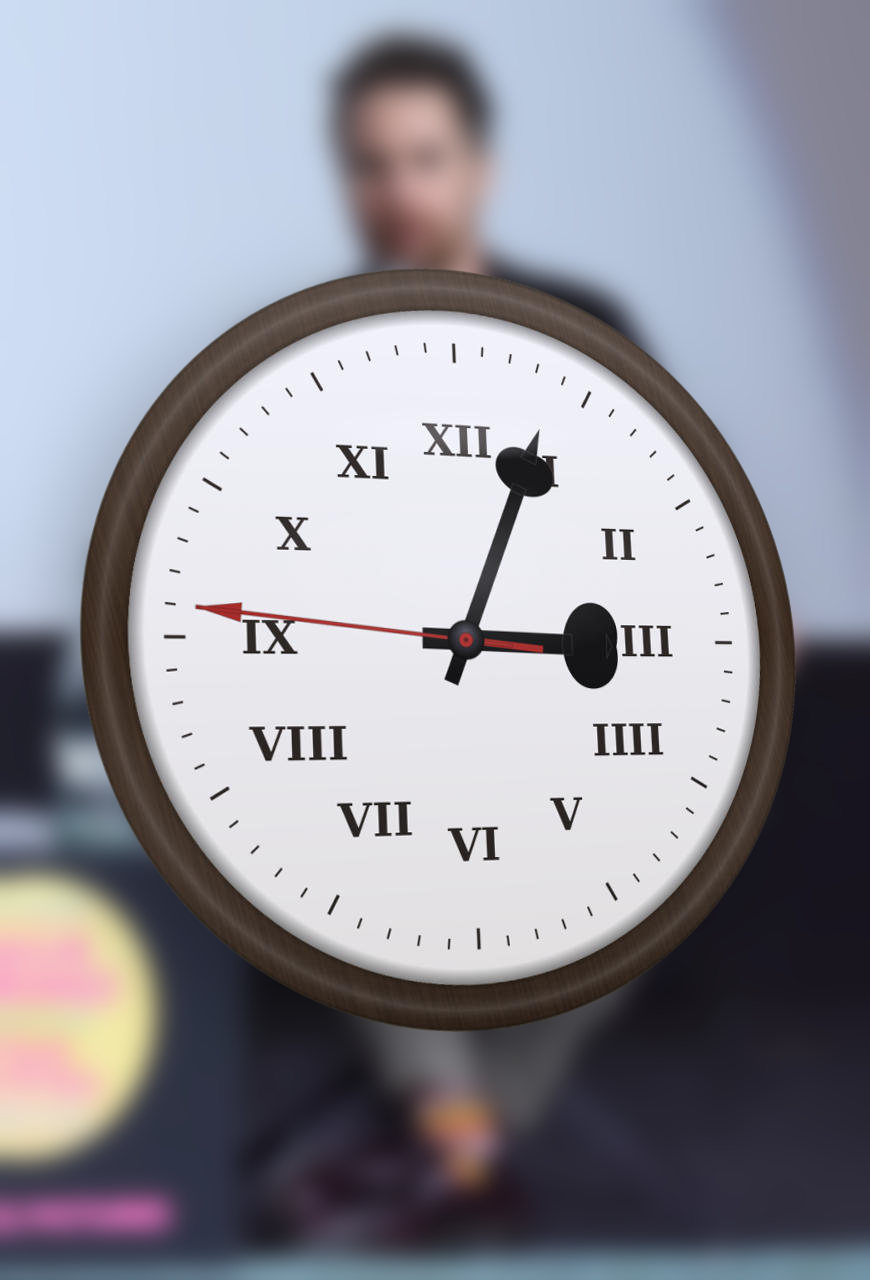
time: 3:03:46
